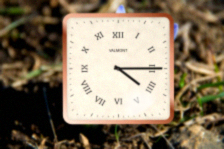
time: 4:15
